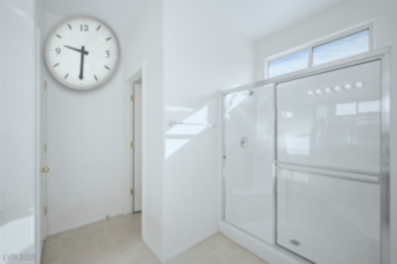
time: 9:30
